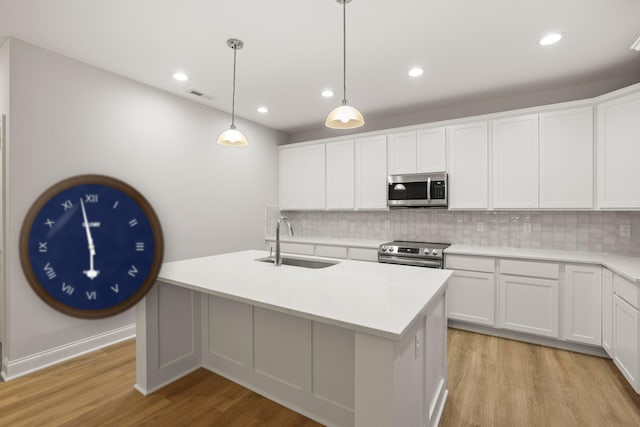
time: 5:58
